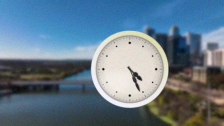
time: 4:26
